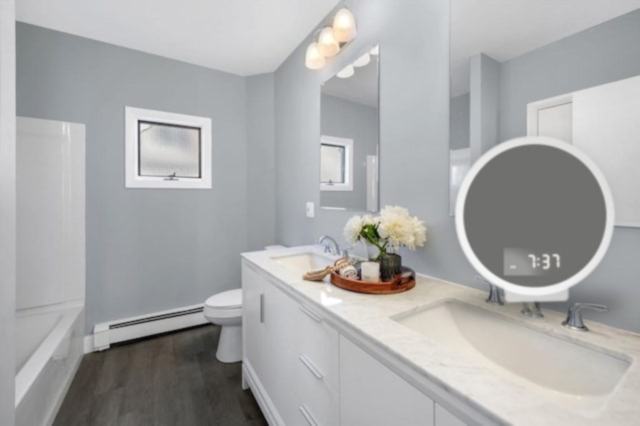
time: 7:37
